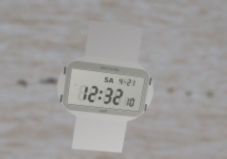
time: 12:32
